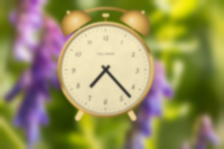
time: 7:23
